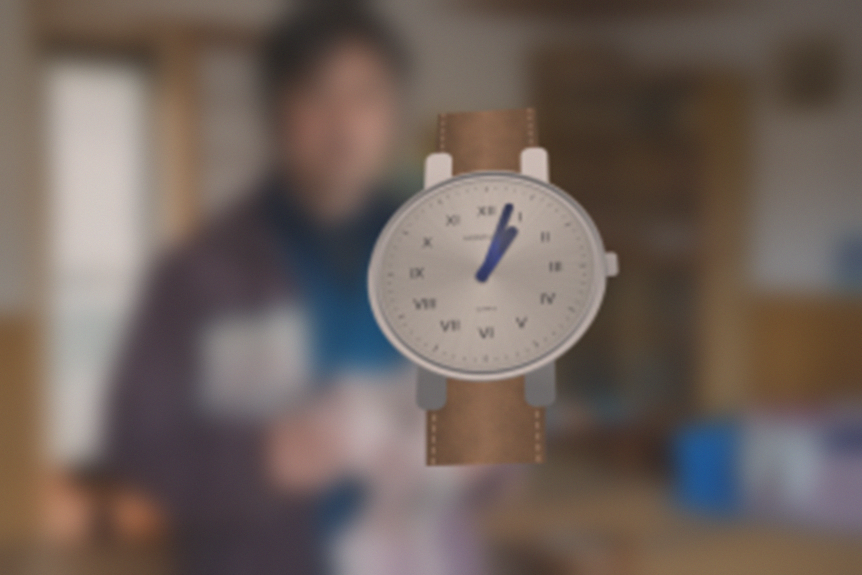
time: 1:03
